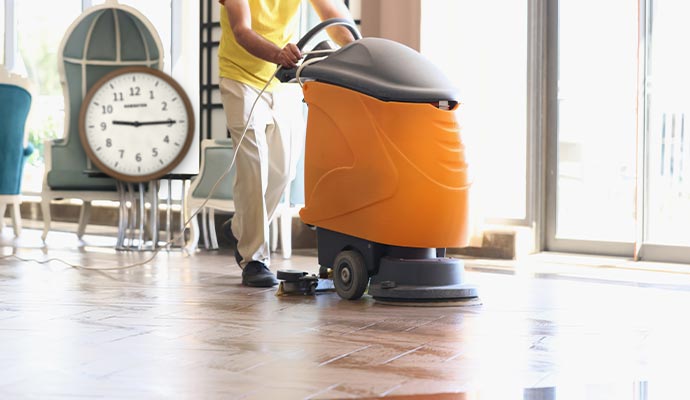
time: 9:15
